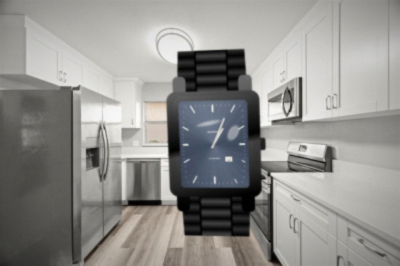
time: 1:04
